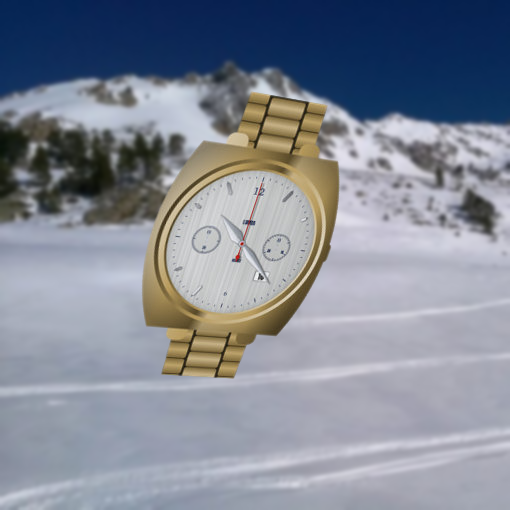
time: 10:22
